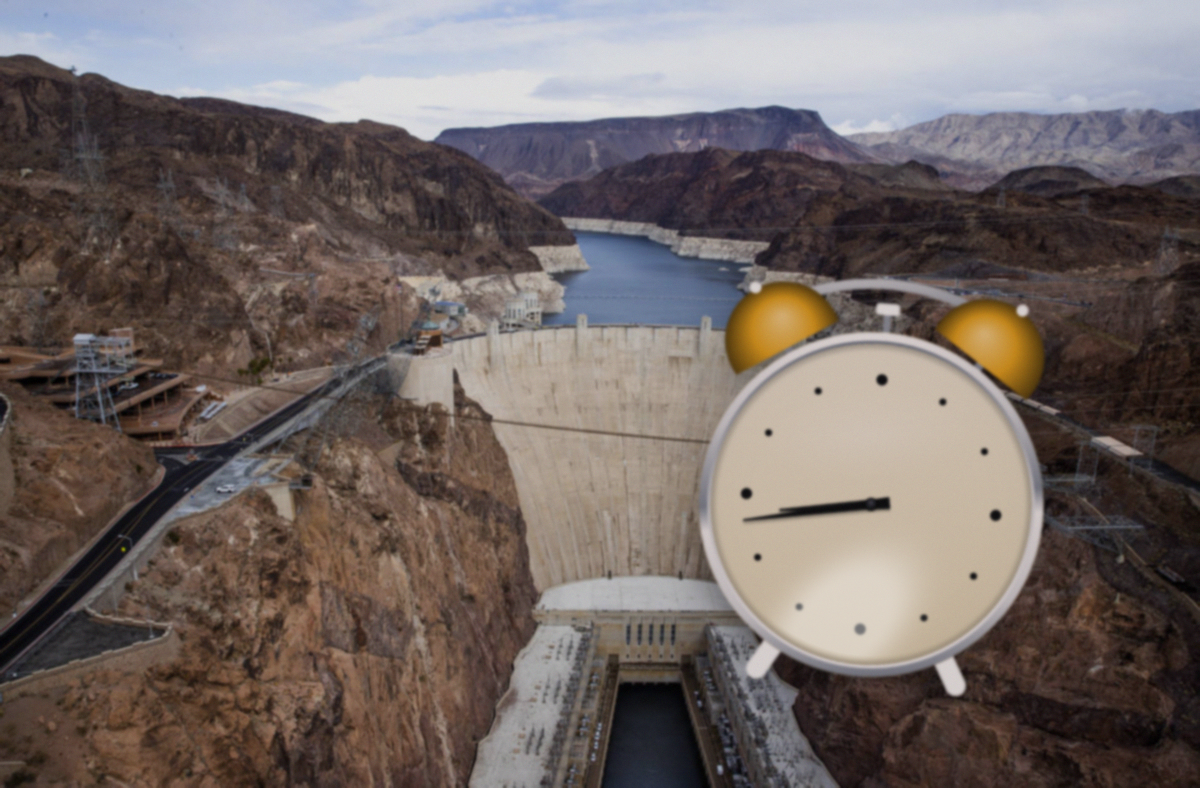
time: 8:43
